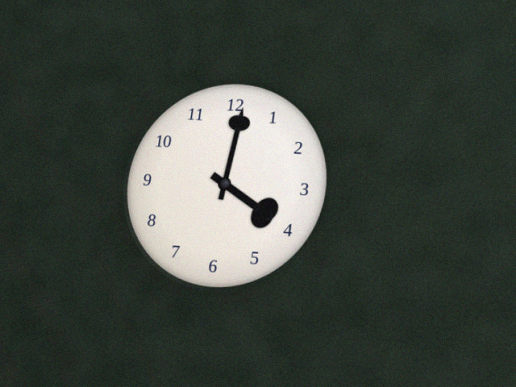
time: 4:01
